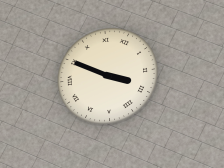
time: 2:45
